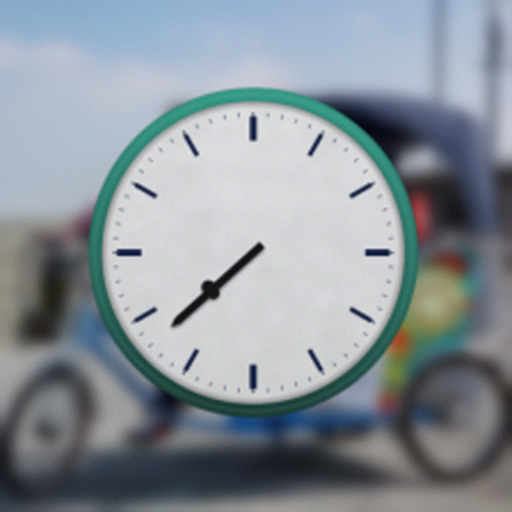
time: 7:38
